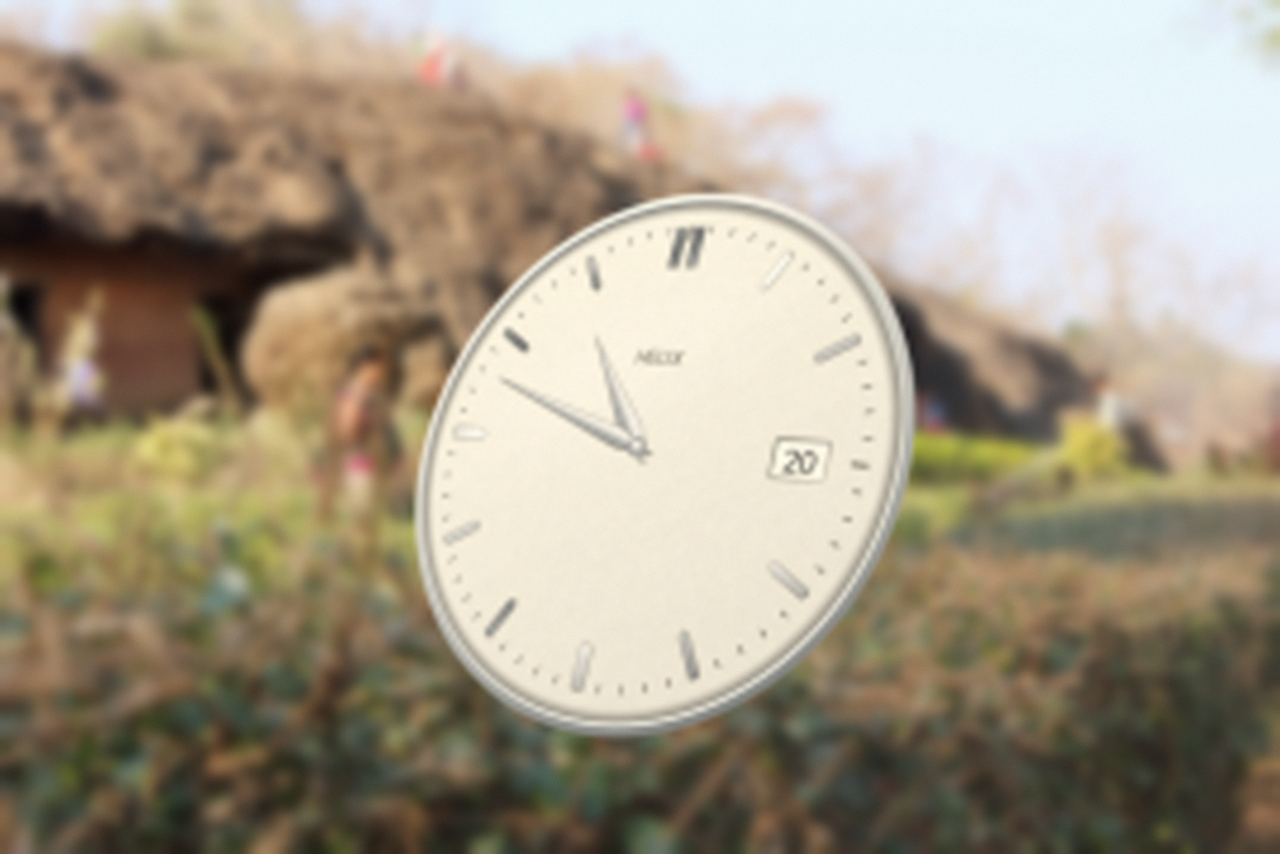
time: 10:48
